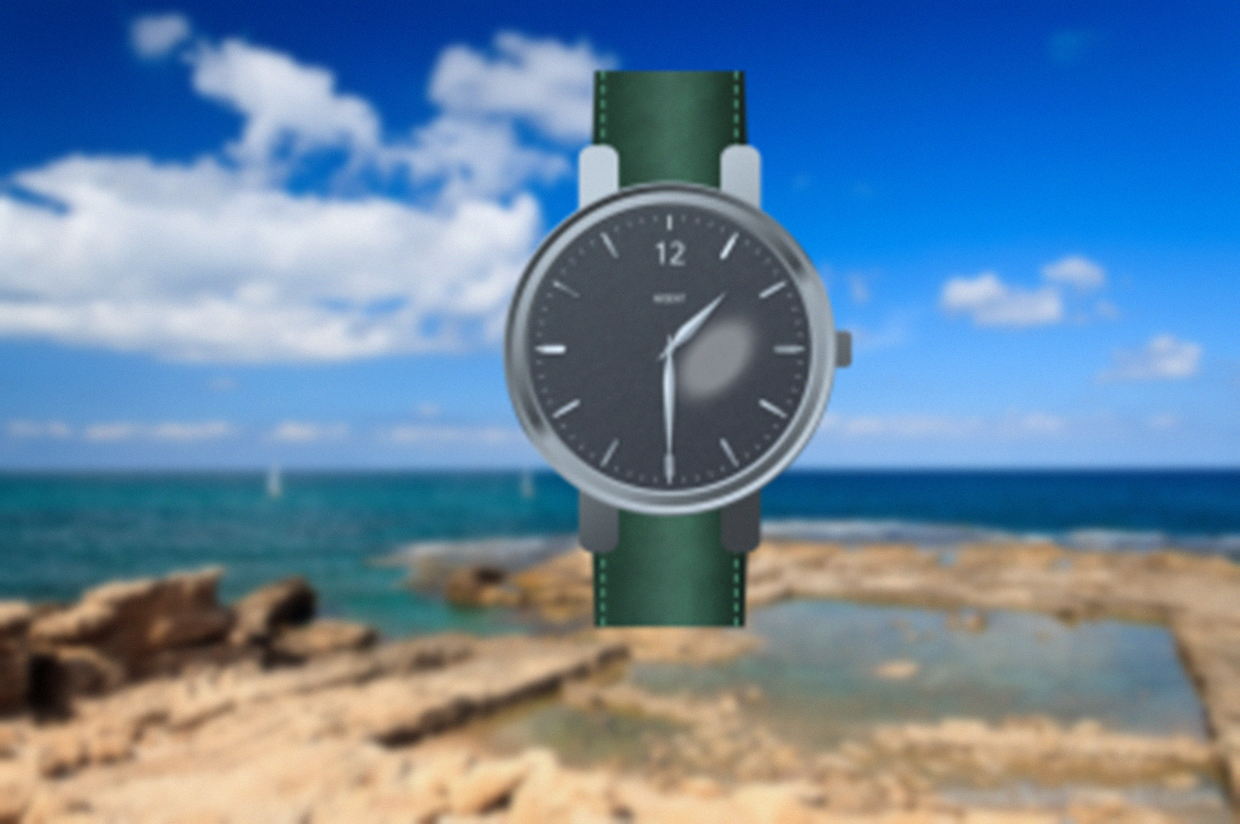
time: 1:30
